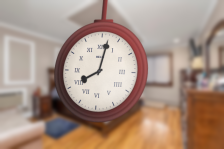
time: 8:02
